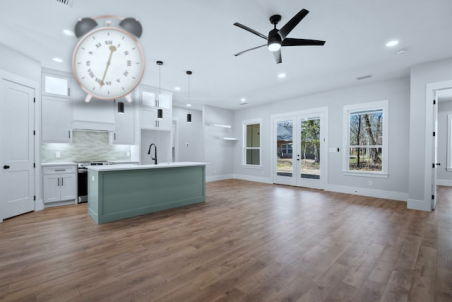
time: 12:33
